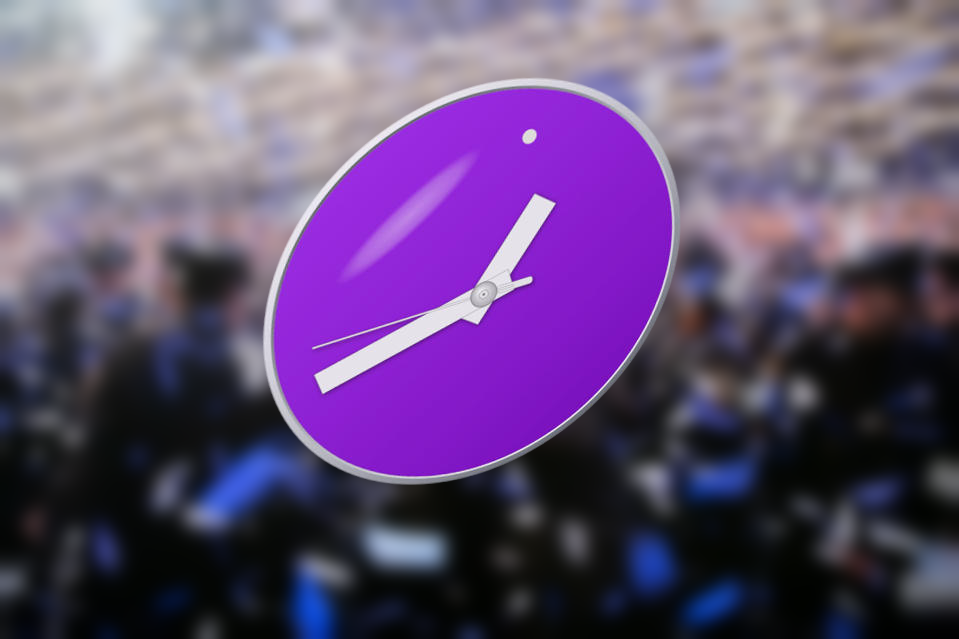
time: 12:39:42
